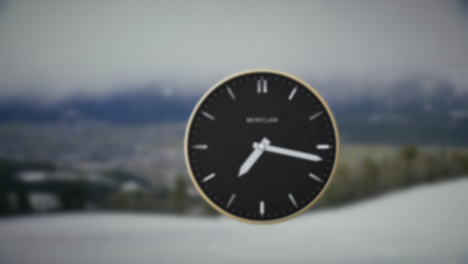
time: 7:17
